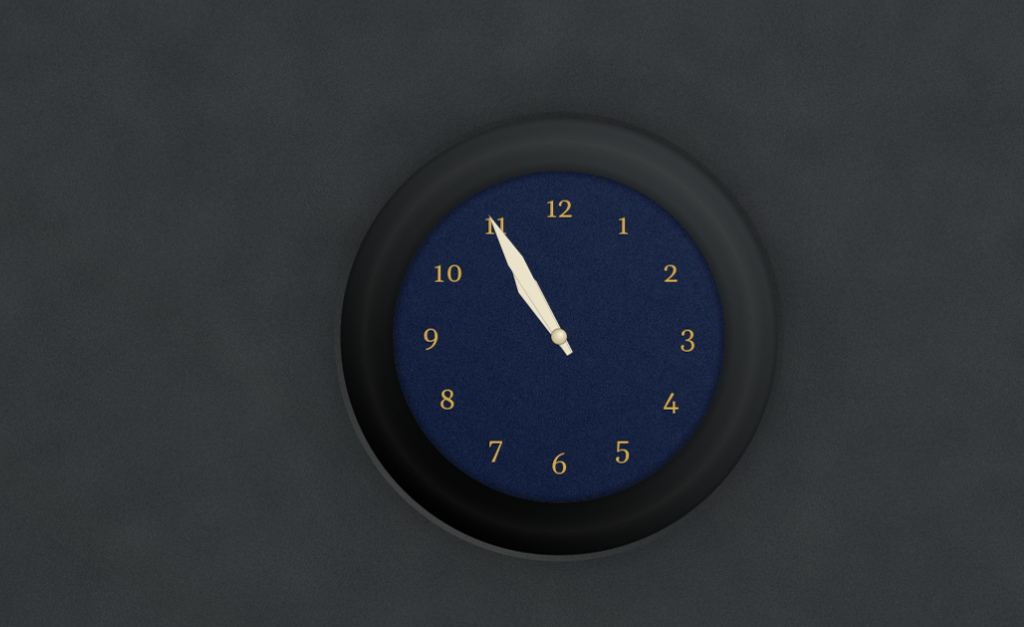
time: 10:55
